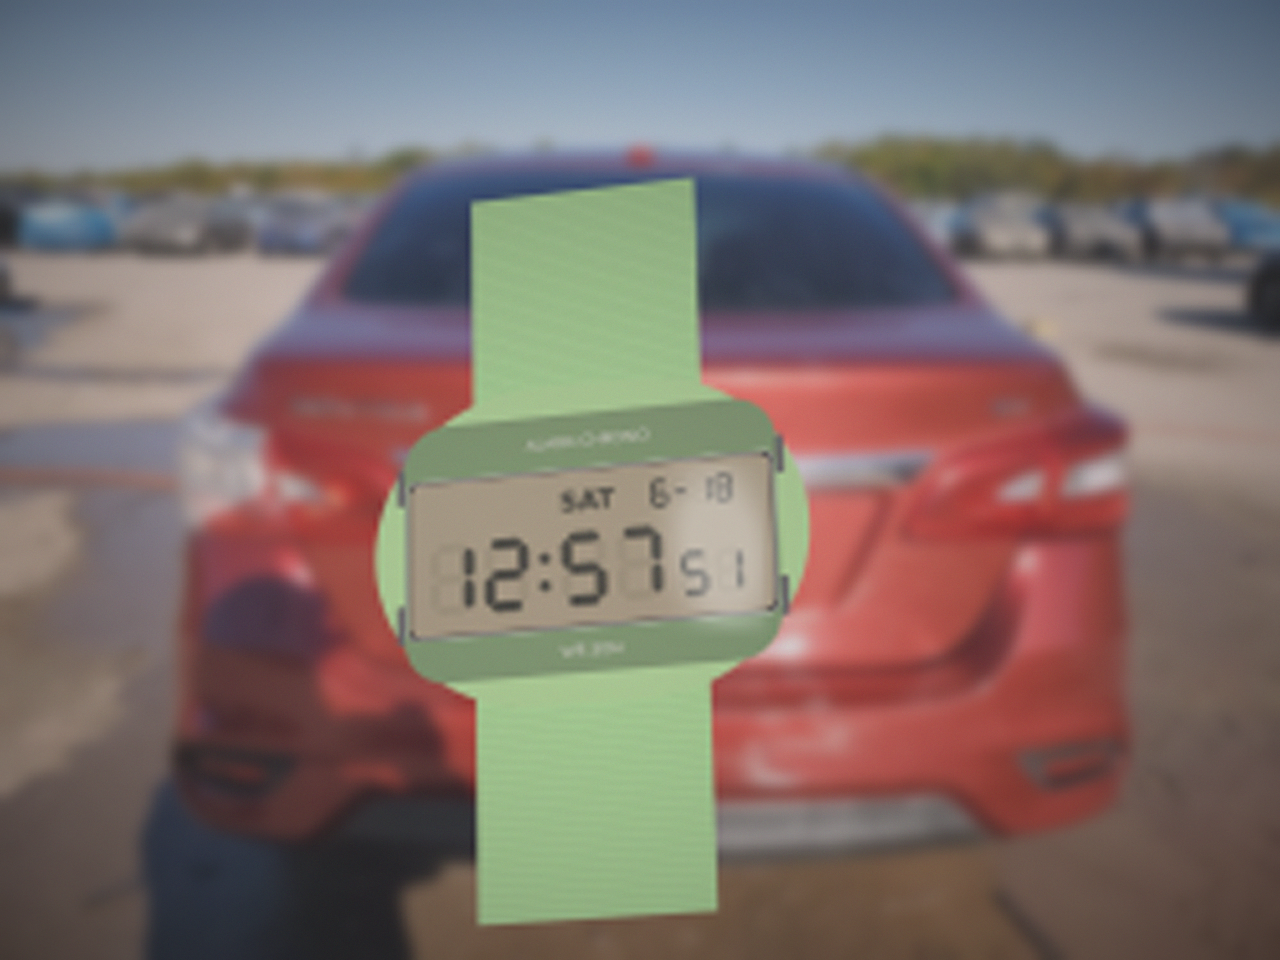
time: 12:57:51
